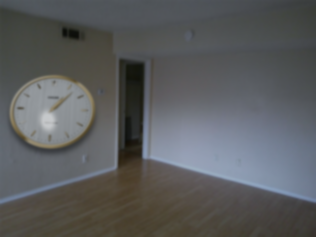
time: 1:07
